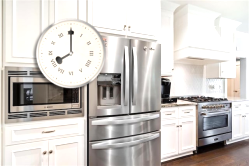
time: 8:00
